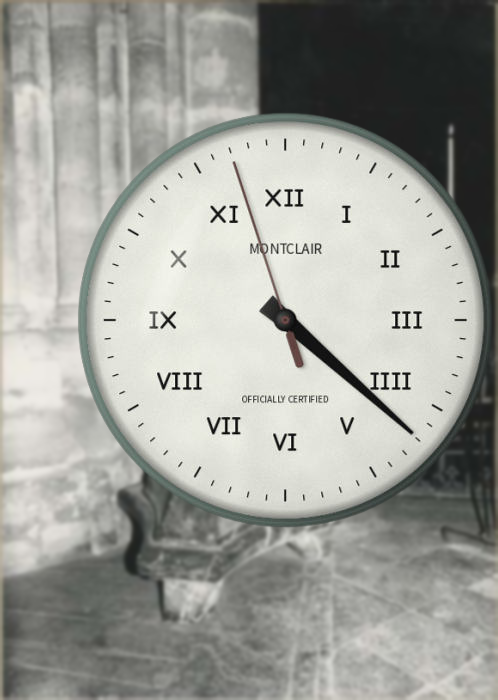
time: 4:21:57
